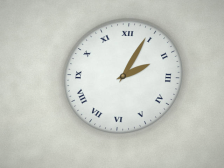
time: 2:04
